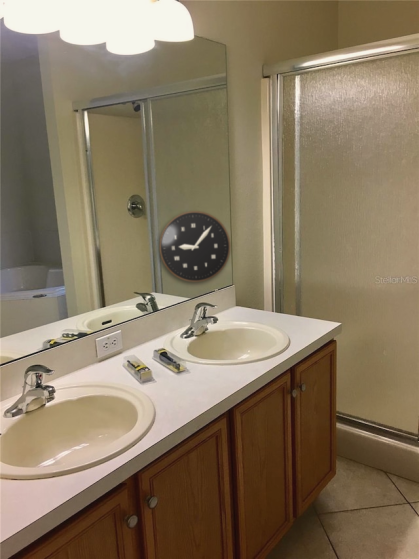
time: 9:07
